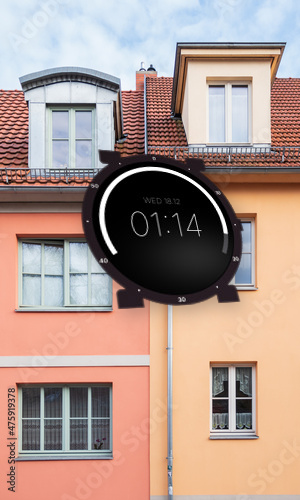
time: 1:14
